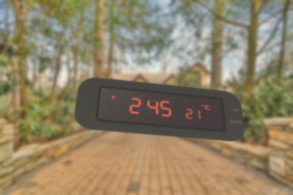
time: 2:45
